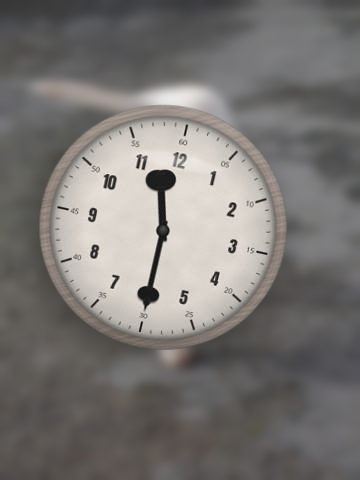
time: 11:30
